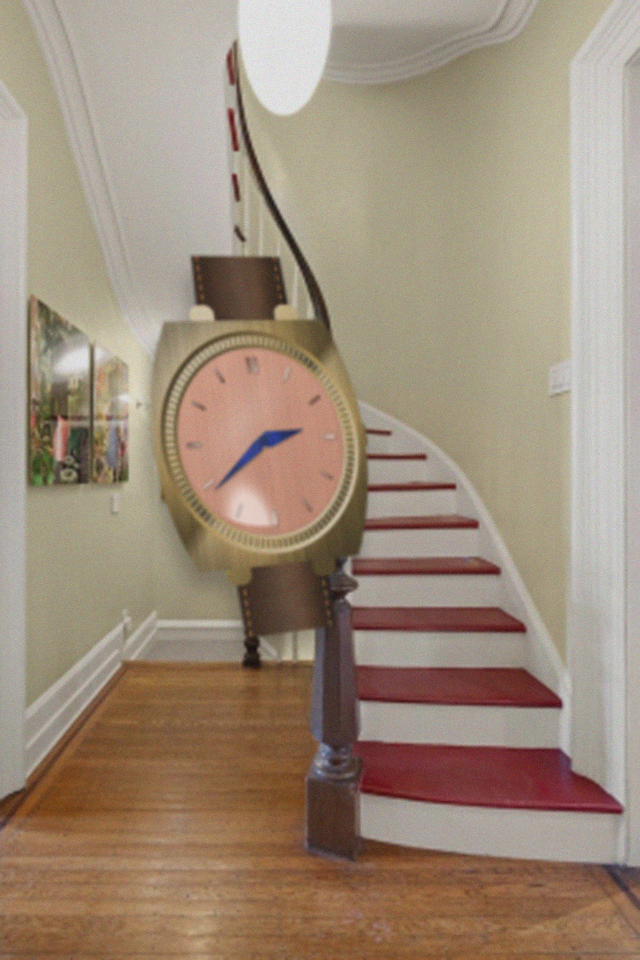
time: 2:39
